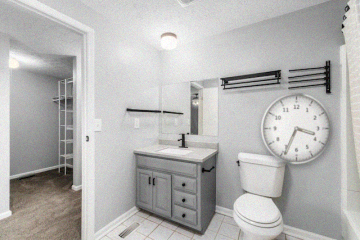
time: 3:34
